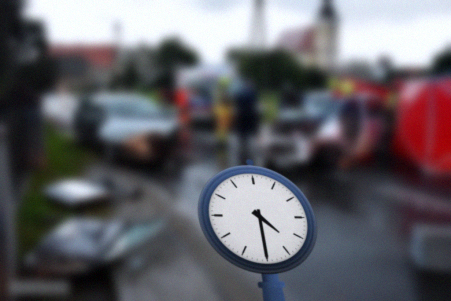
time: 4:30
